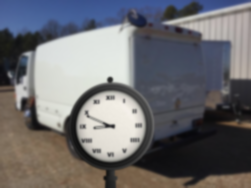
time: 8:49
